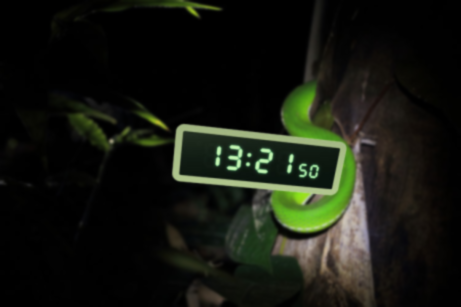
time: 13:21:50
